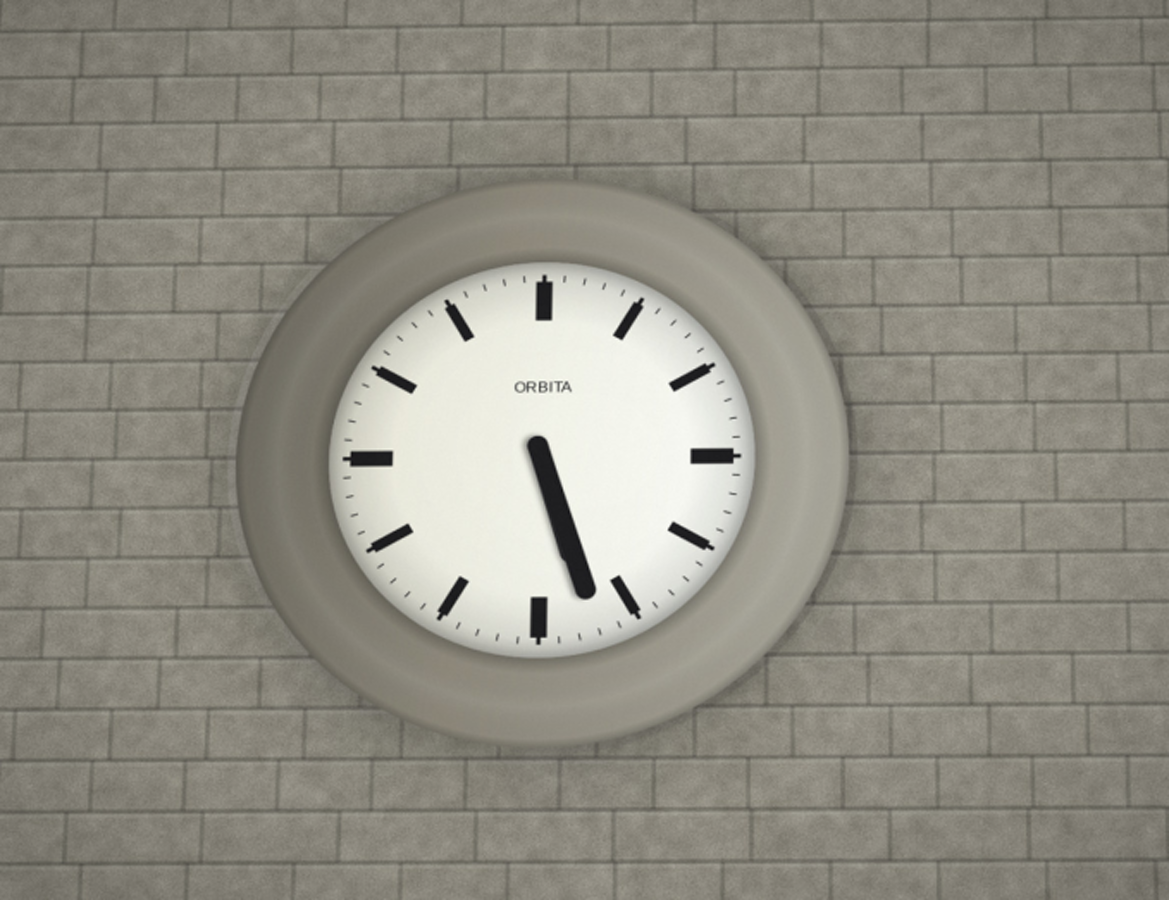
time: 5:27
